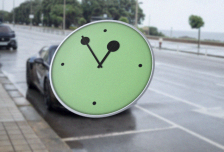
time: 12:54
